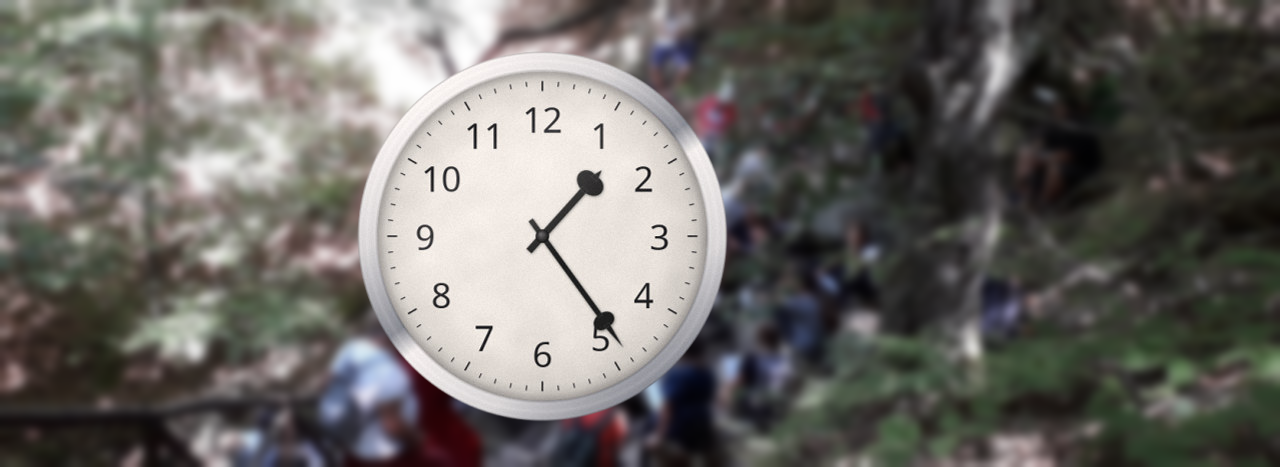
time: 1:24
